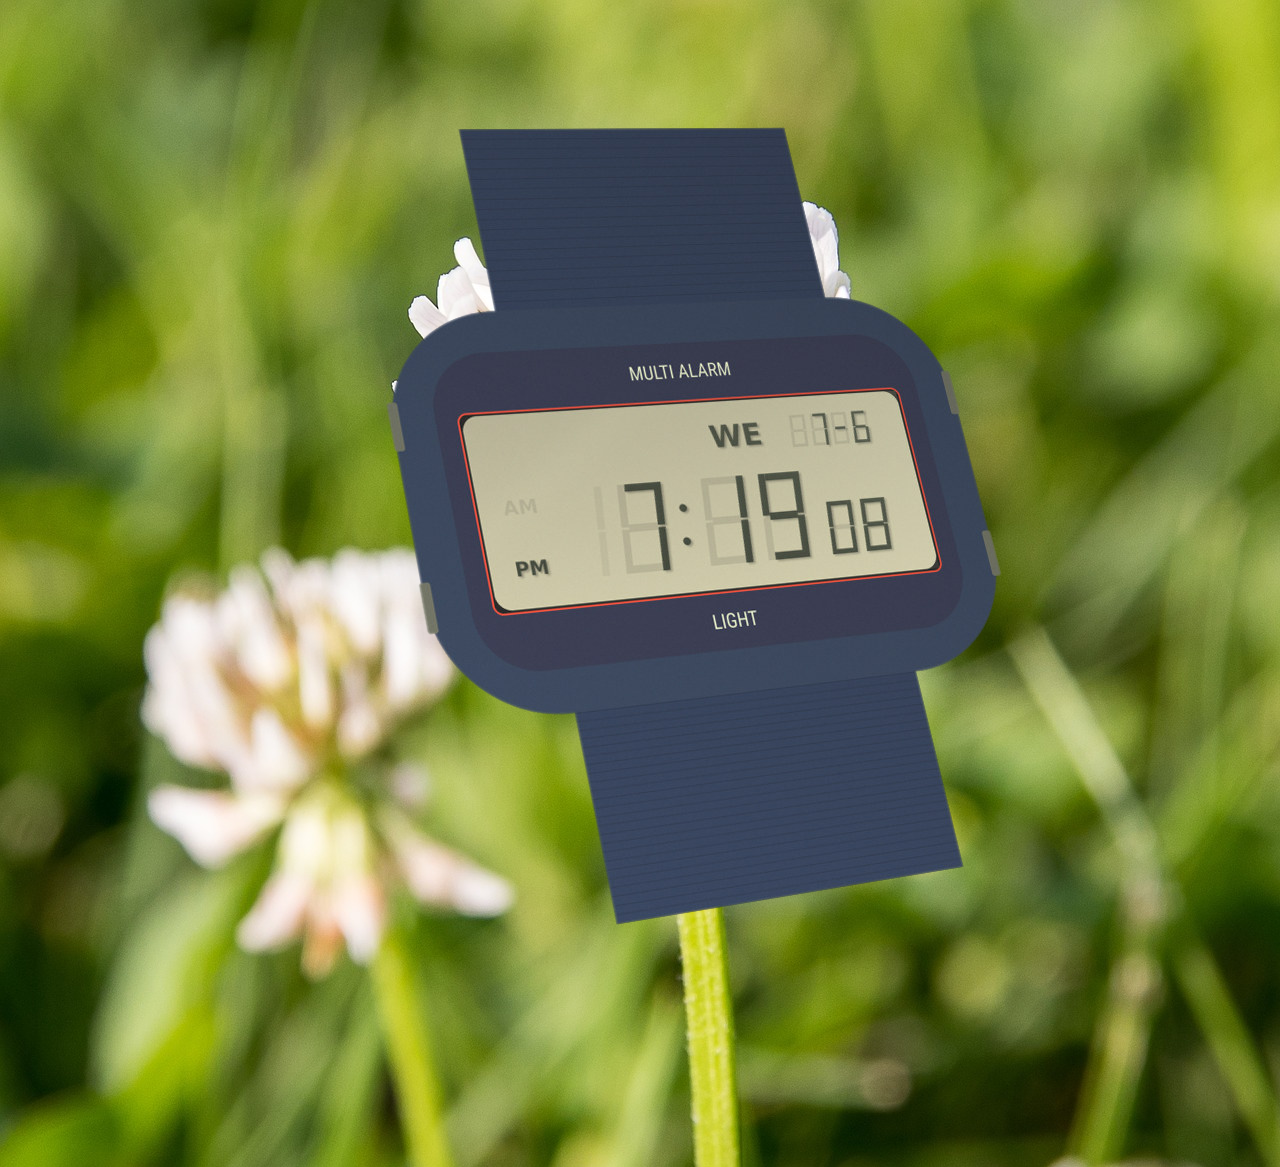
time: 7:19:08
